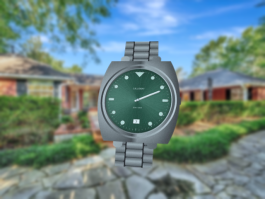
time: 2:11
